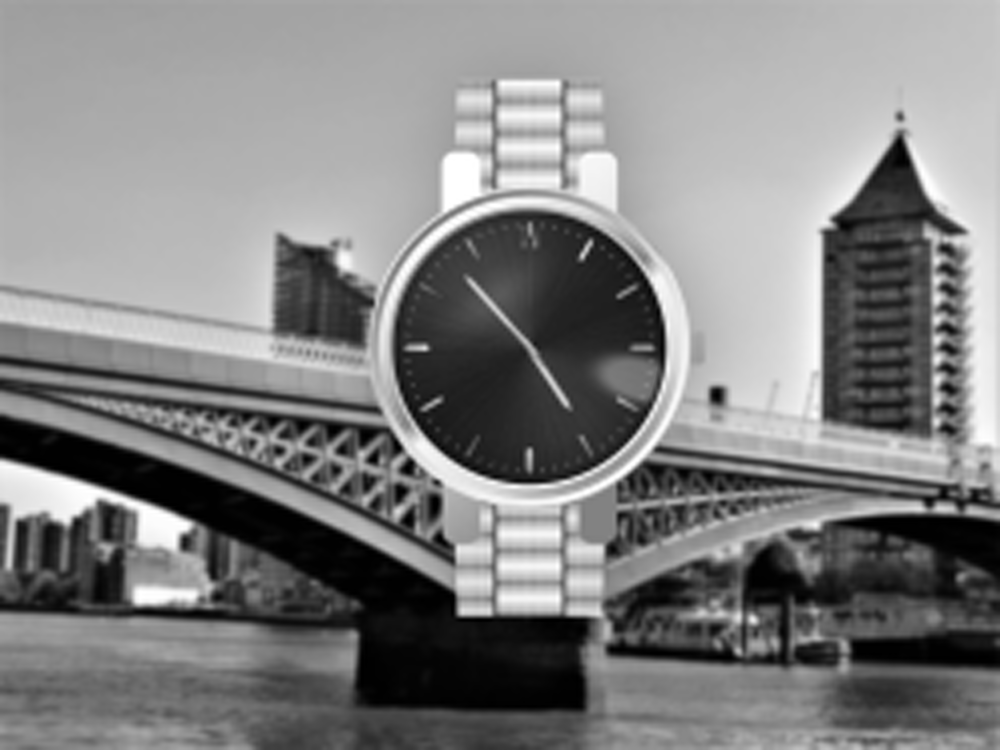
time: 4:53
